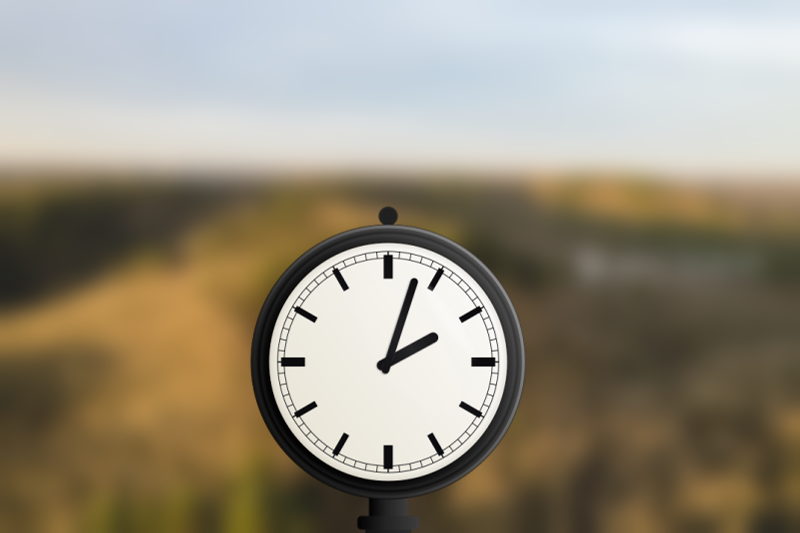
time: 2:03
